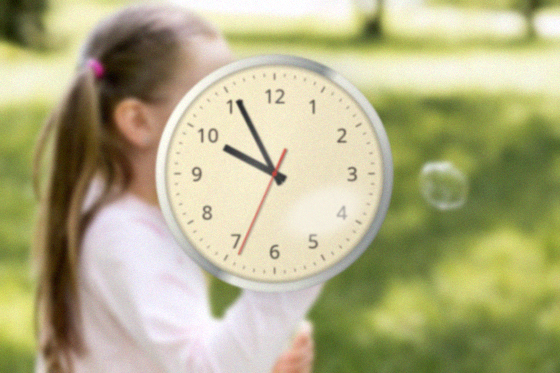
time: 9:55:34
